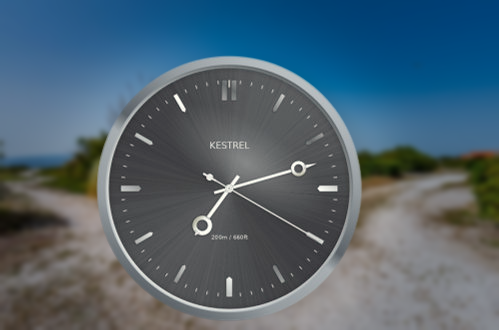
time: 7:12:20
